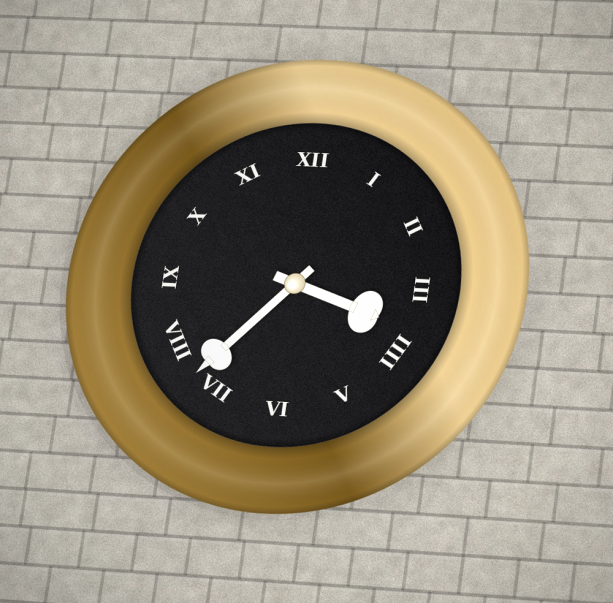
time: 3:37
